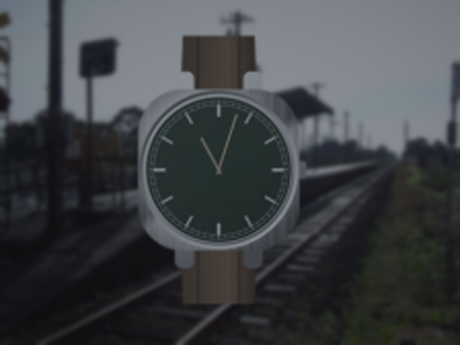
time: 11:03
